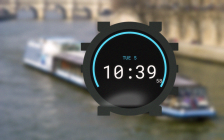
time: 10:39
